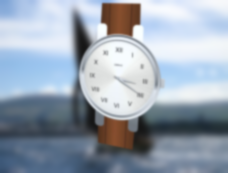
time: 3:20
